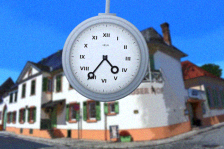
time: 4:36
